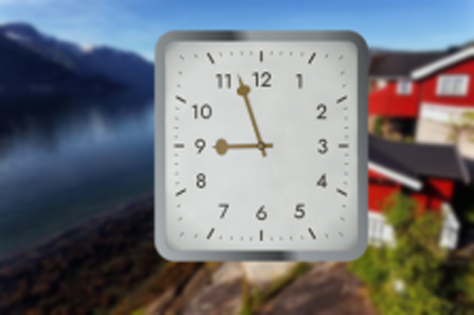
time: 8:57
